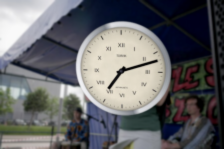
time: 7:12
